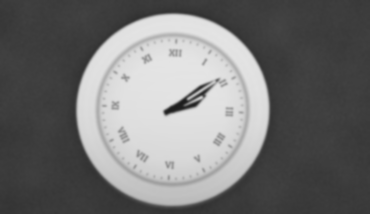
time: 2:09
